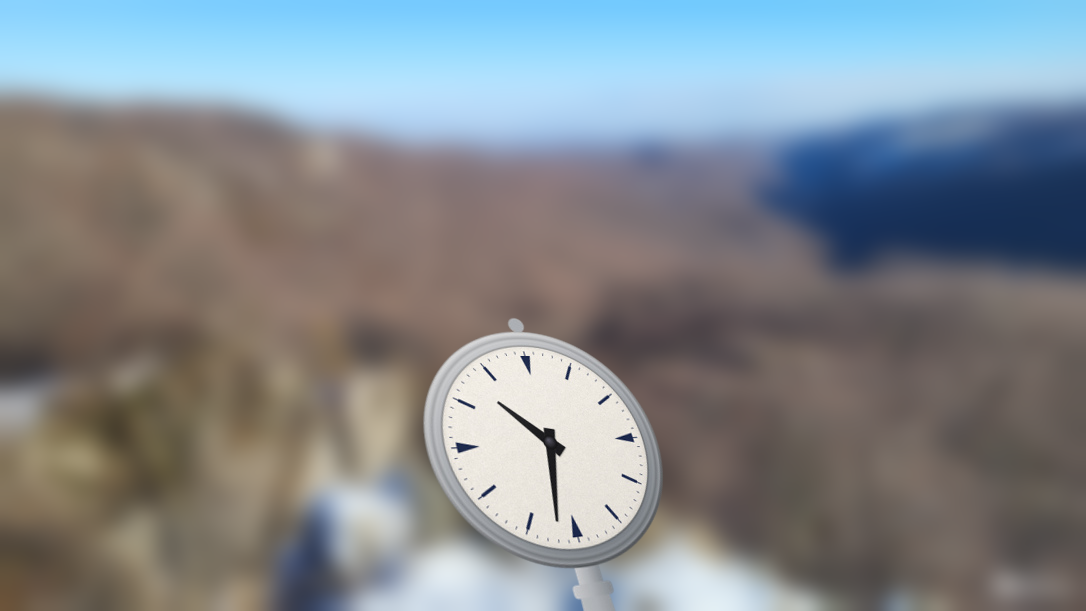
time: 10:32
